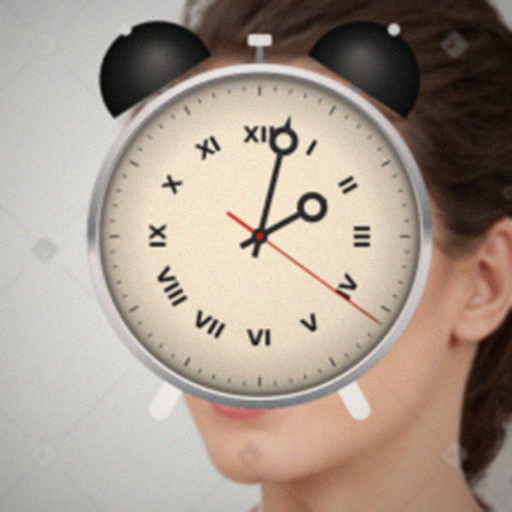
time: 2:02:21
